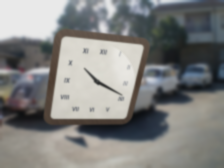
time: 10:19
